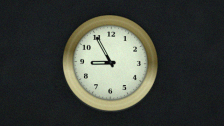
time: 8:55
